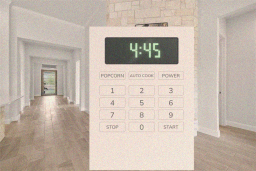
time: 4:45
